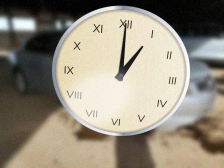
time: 1:00
